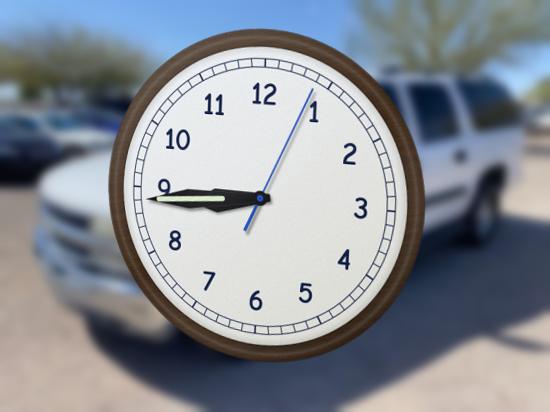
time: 8:44:04
